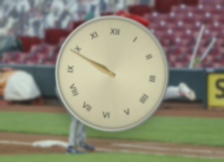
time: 9:49
